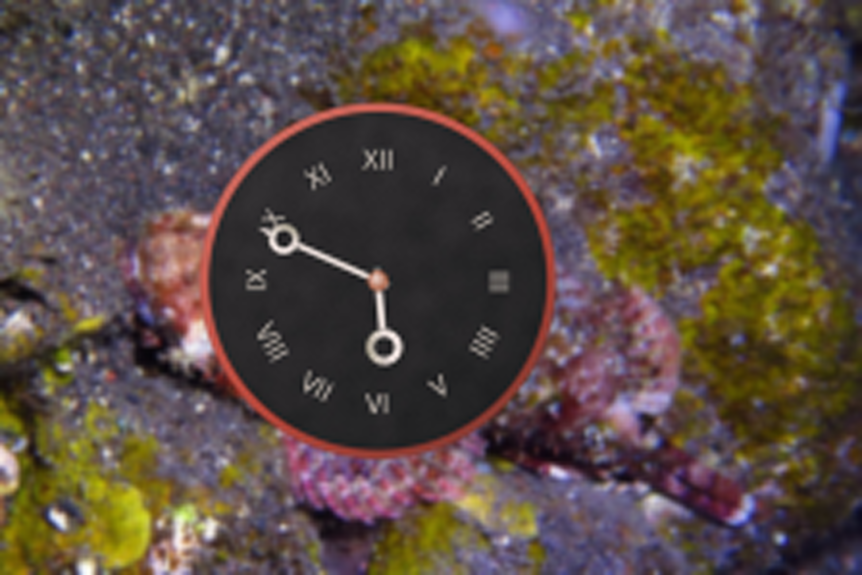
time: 5:49
